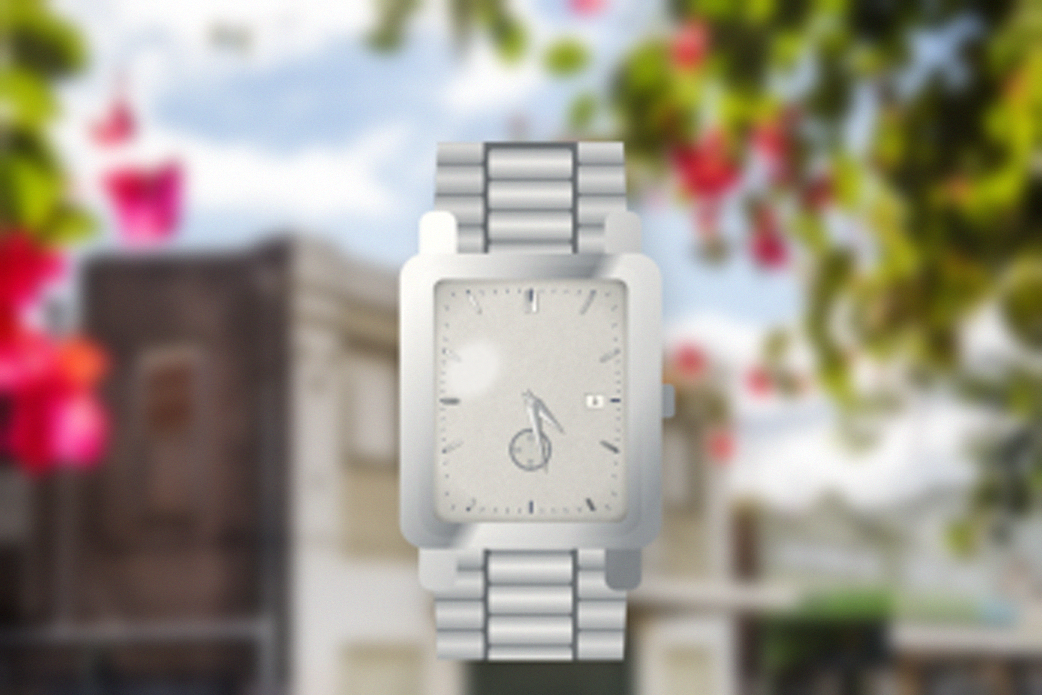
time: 4:28
